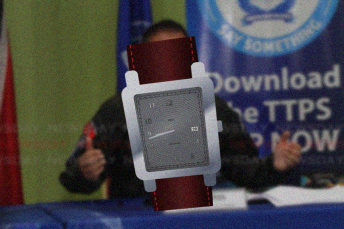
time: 8:43
